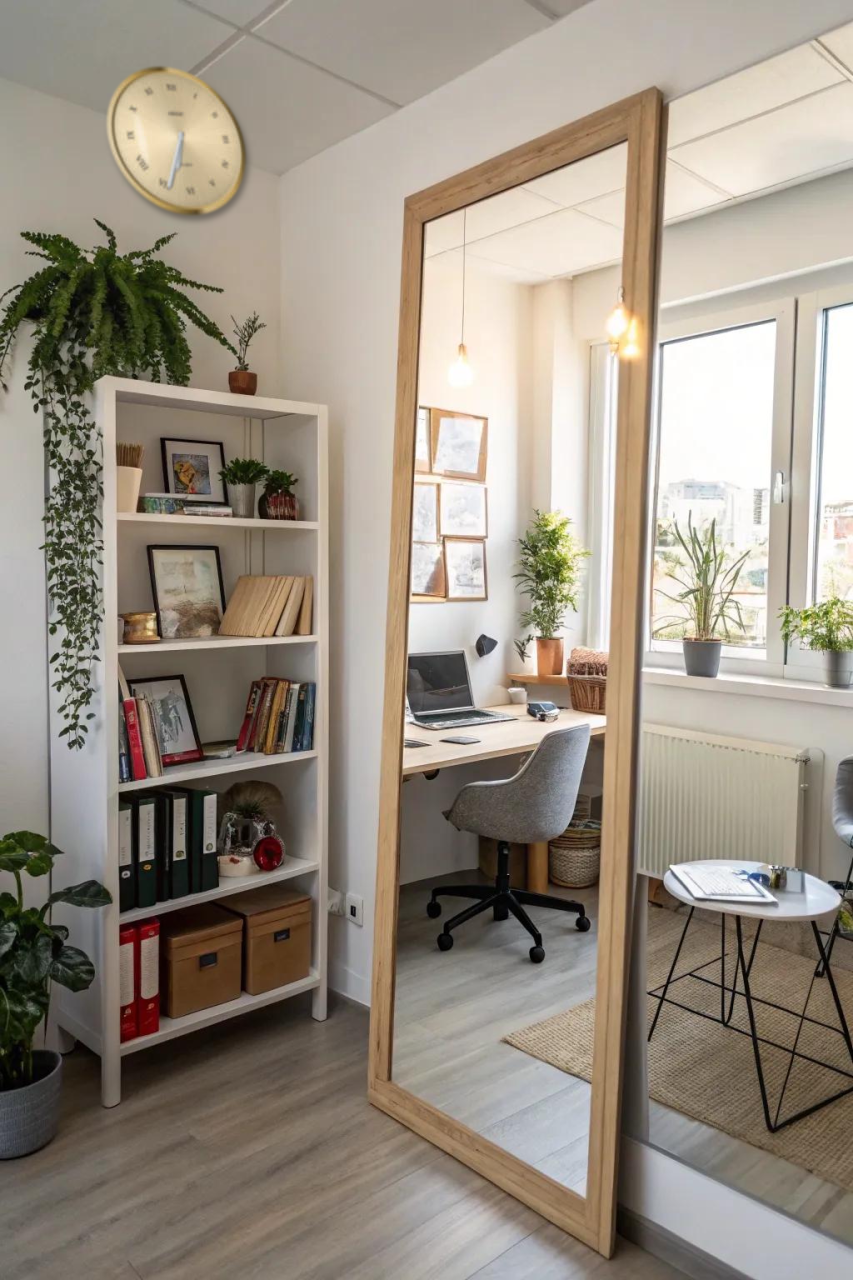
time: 6:34
